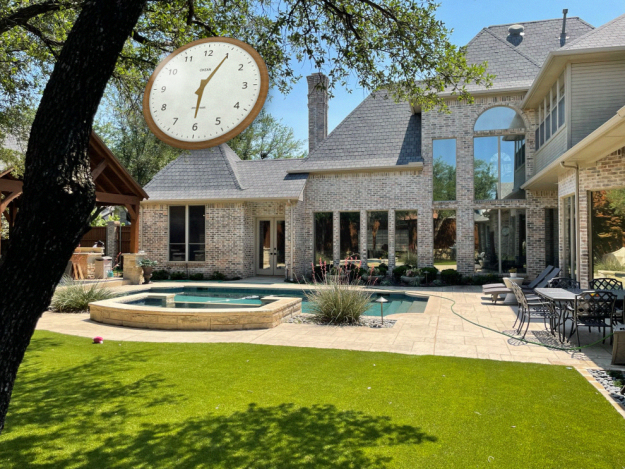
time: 6:05
